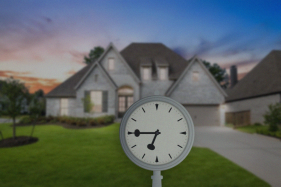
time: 6:45
